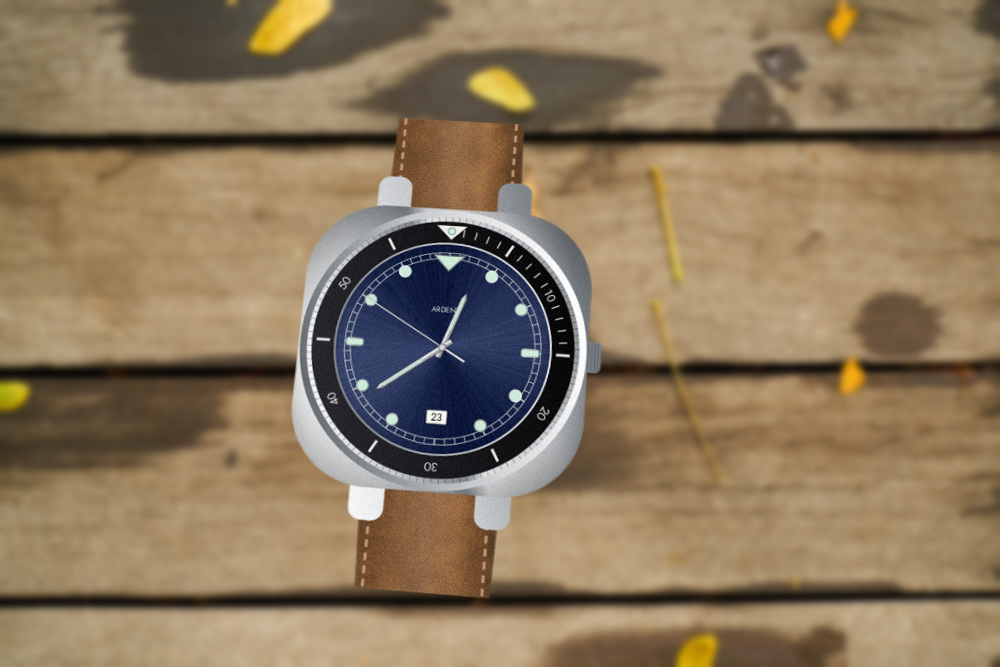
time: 12:38:50
